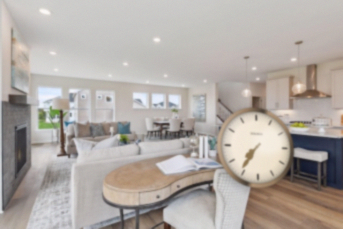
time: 7:36
